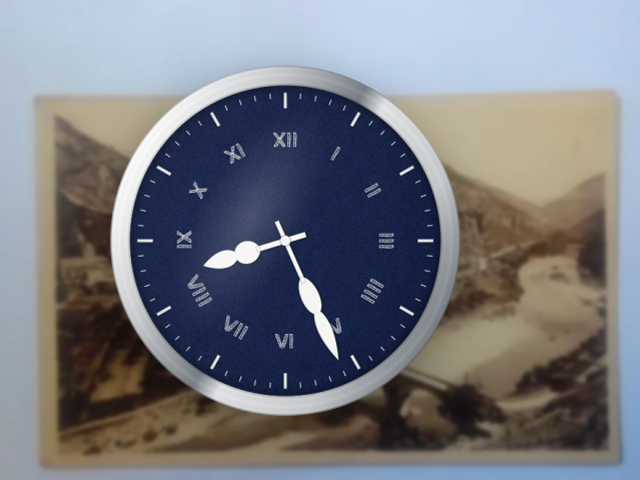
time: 8:26
